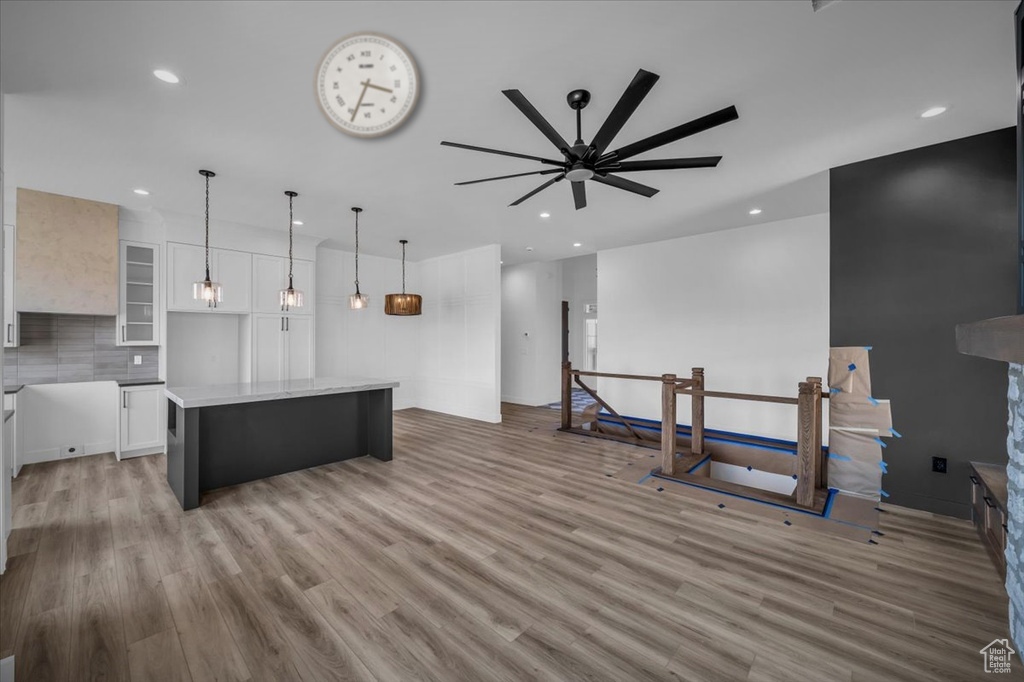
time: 3:34
